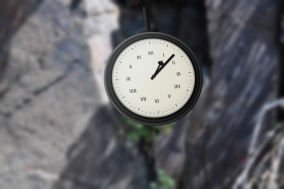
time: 1:08
